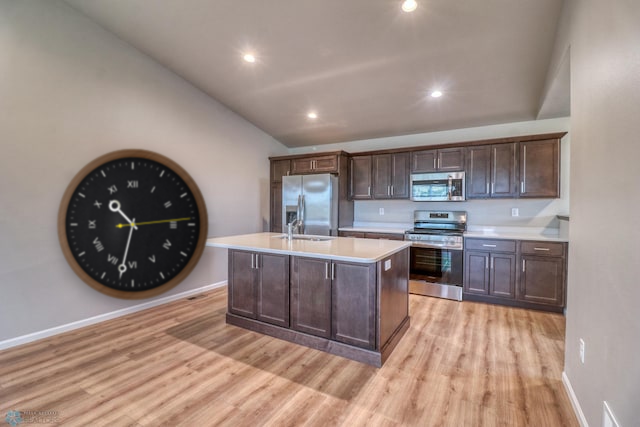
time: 10:32:14
